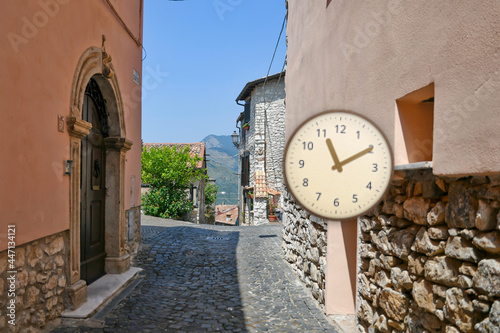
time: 11:10
